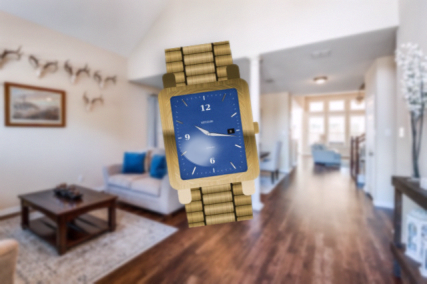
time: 10:17
